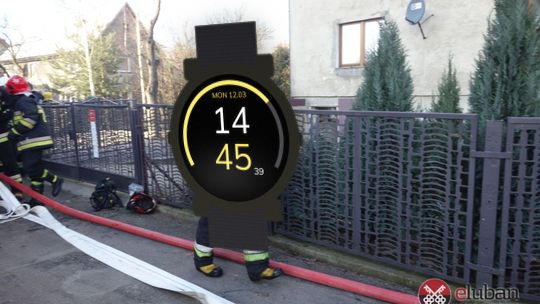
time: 14:45:39
